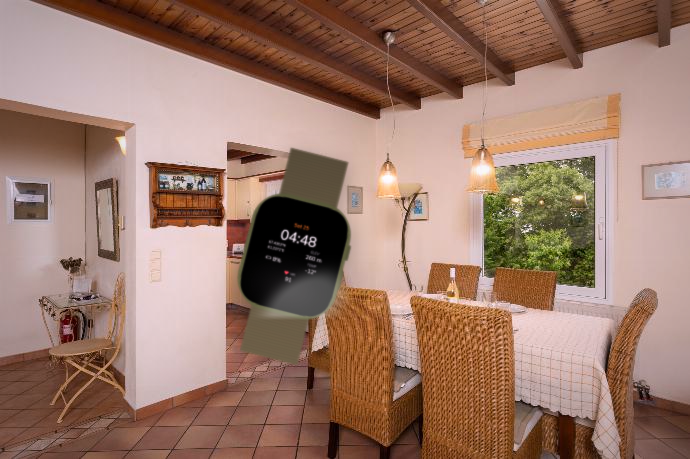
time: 4:48
